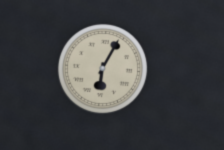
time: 6:04
